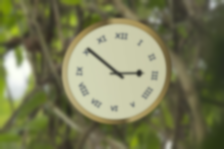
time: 2:51
